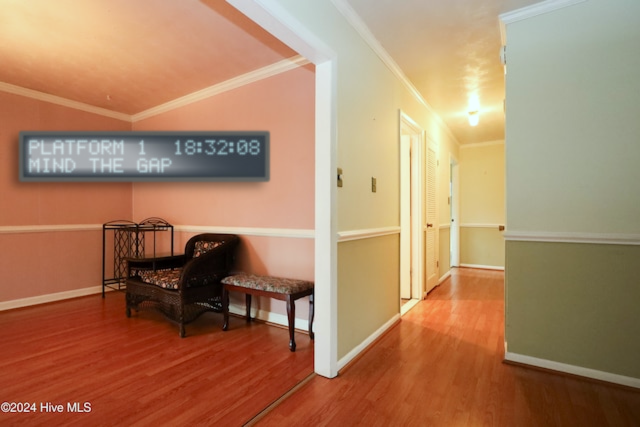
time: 18:32:08
